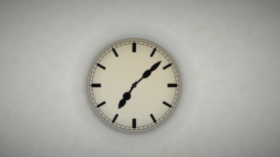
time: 7:08
